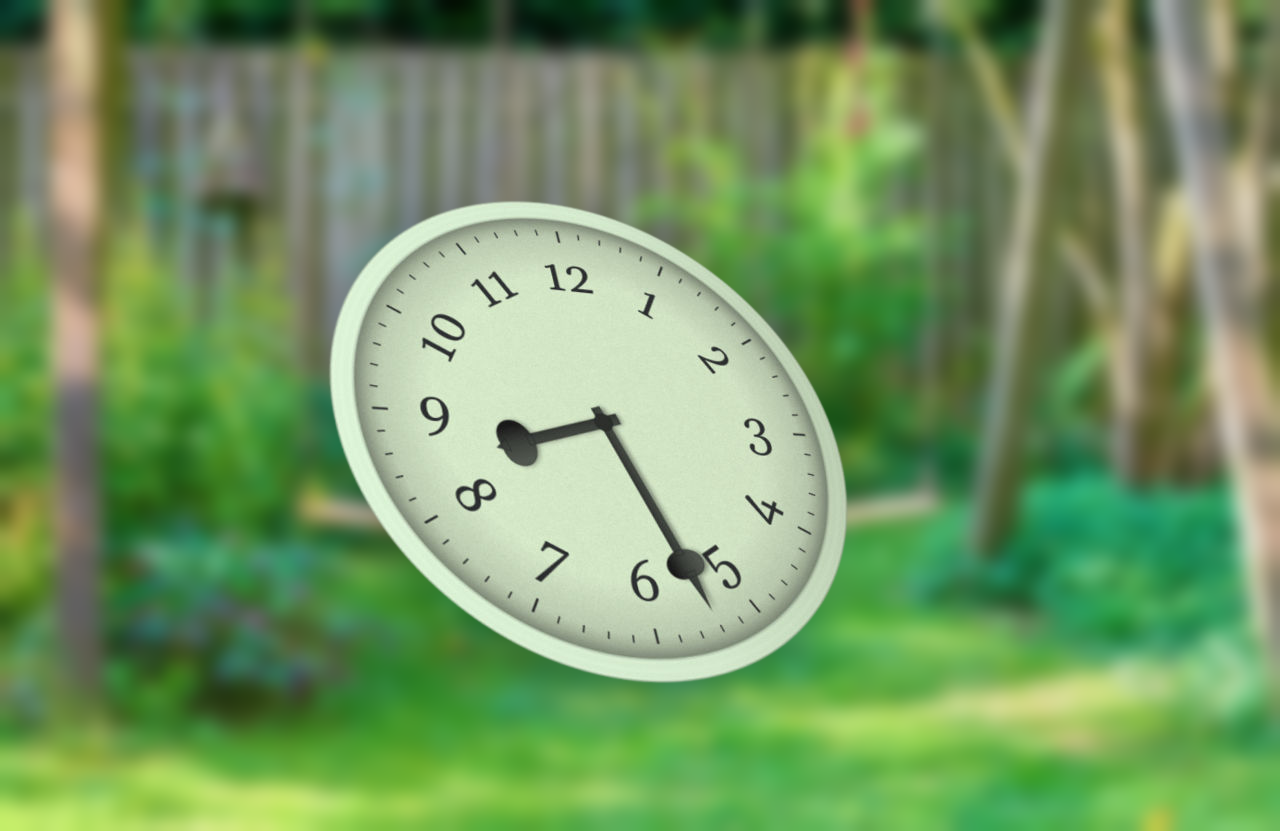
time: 8:27
